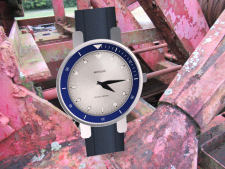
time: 4:15
